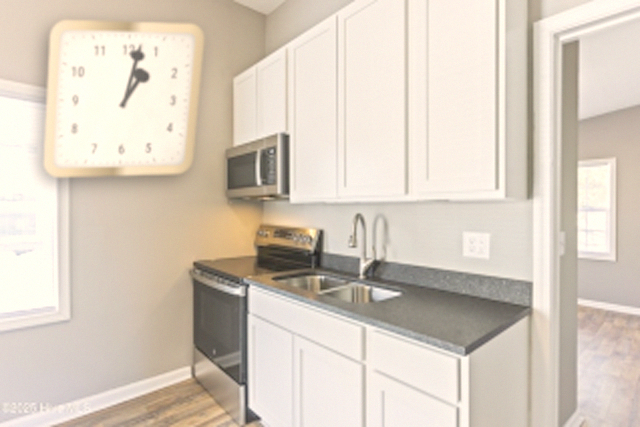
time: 1:02
